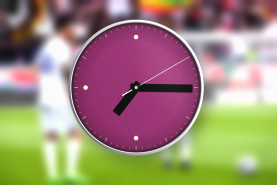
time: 7:15:10
